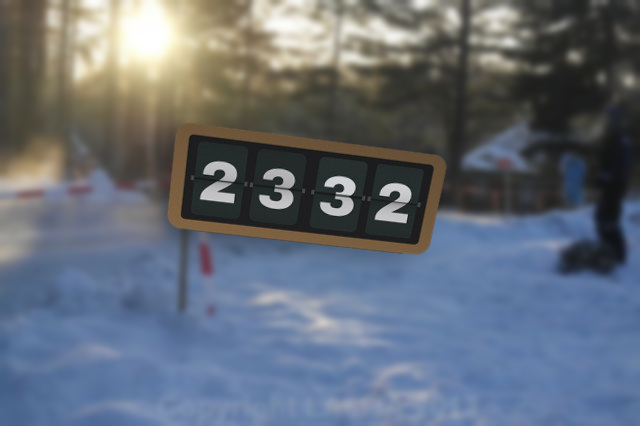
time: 23:32
